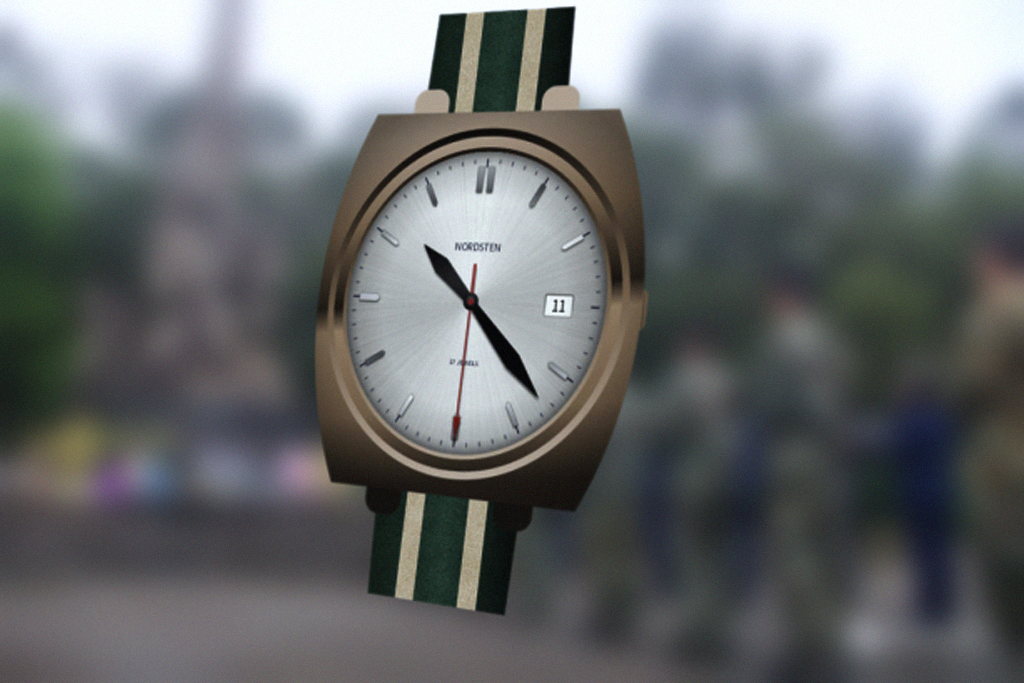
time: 10:22:30
